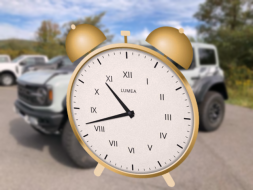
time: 10:42
